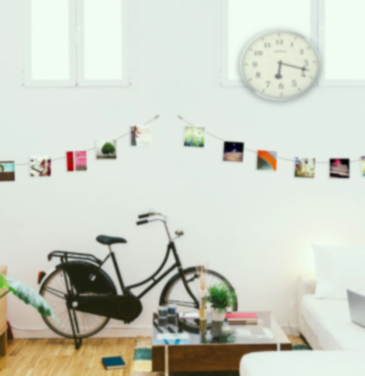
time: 6:18
